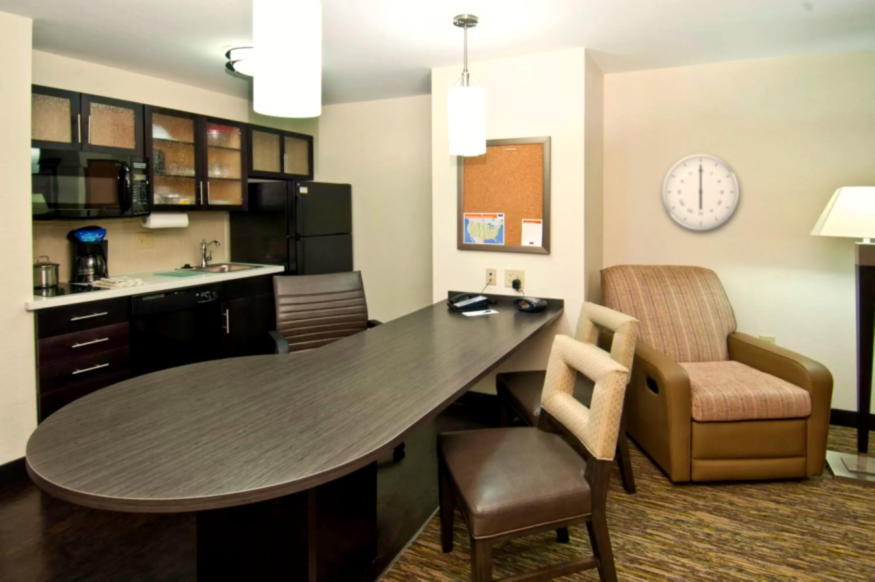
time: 6:00
